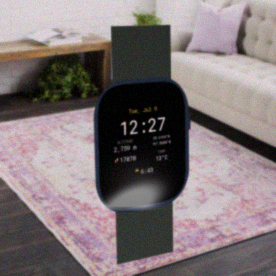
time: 12:27
